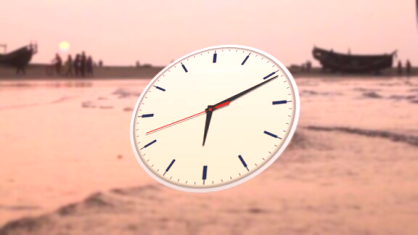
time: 6:10:42
